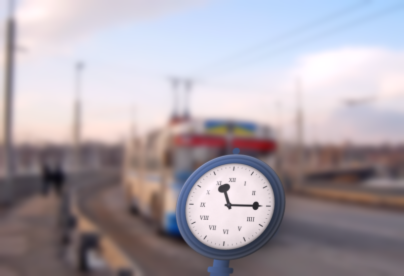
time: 11:15
